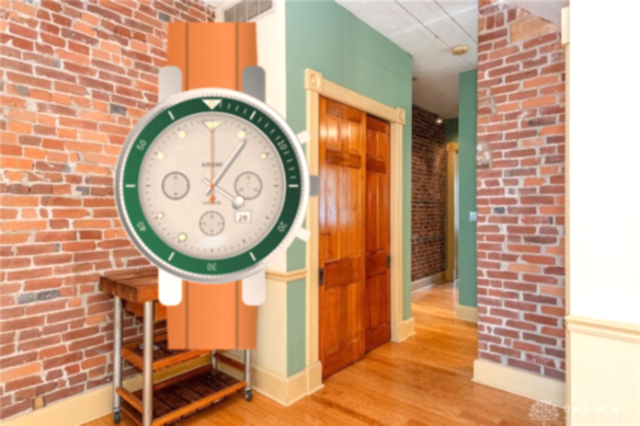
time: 4:06
